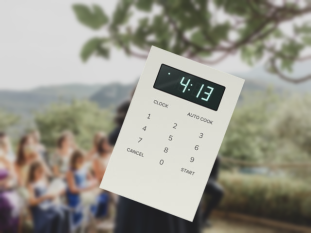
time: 4:13
